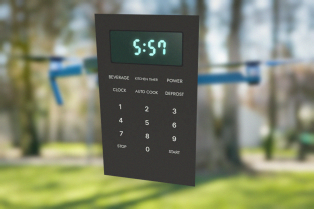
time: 5:57
